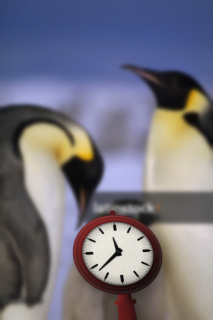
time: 11:38
